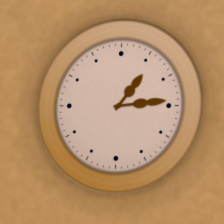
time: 1:14
